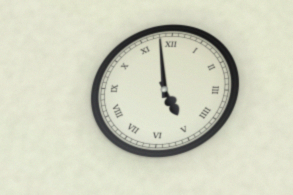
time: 4:58
